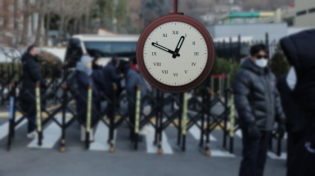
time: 12:49
